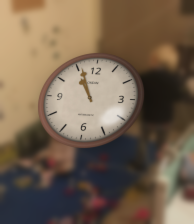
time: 10:56
